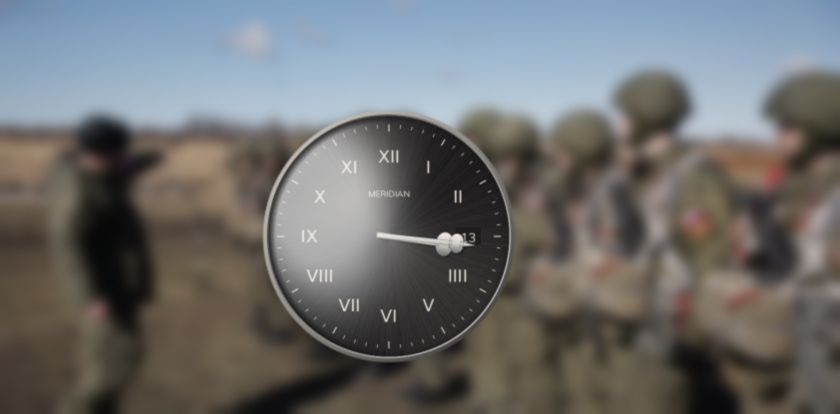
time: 3:16
